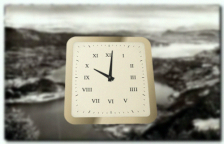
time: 10:01
